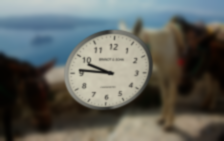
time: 9:46
